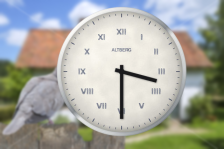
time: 3:30
